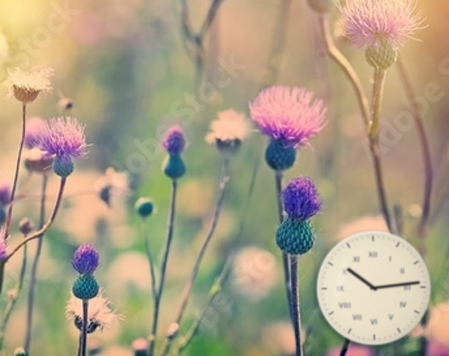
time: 10:14
